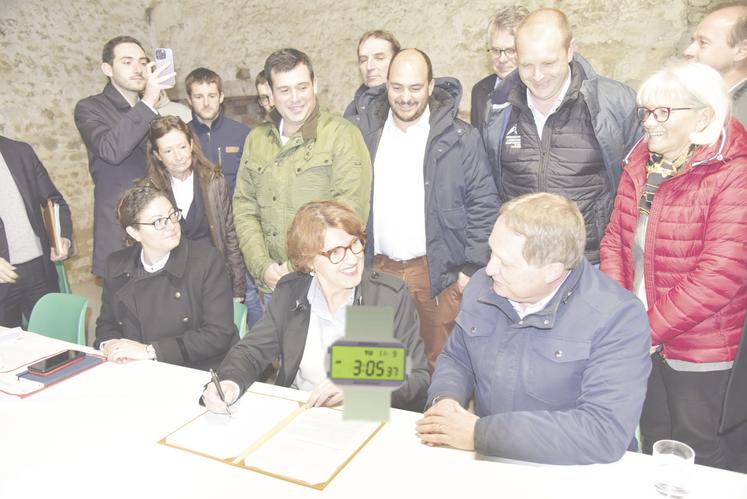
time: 3:05
